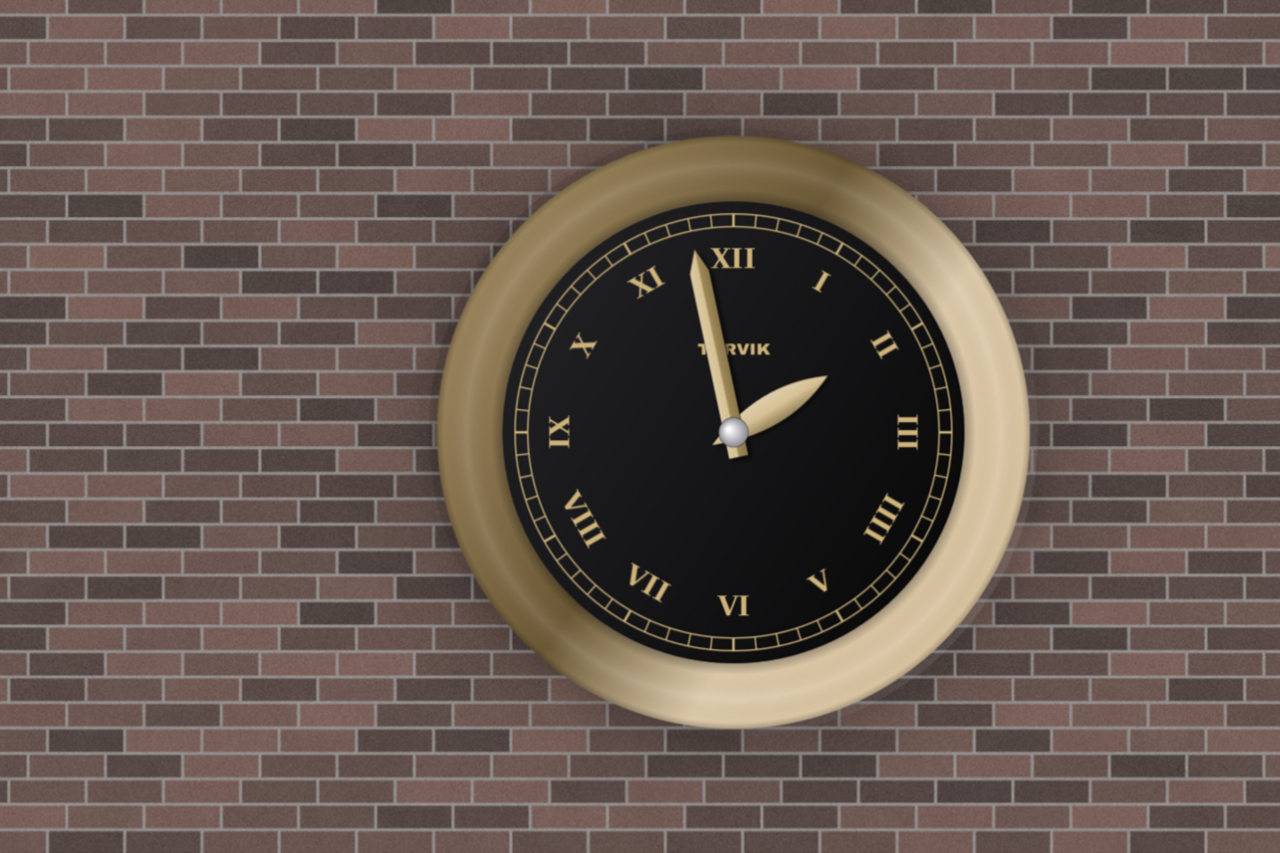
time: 1:58
